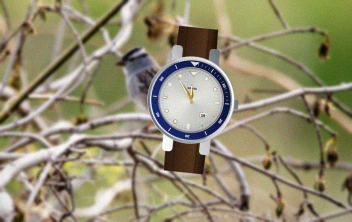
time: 11:54
